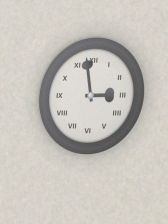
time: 2:58
